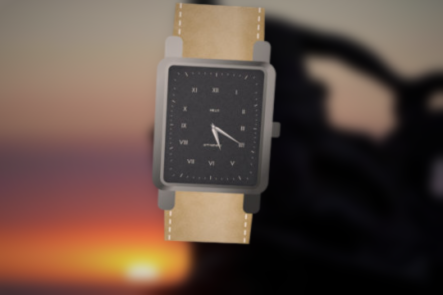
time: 5:20
